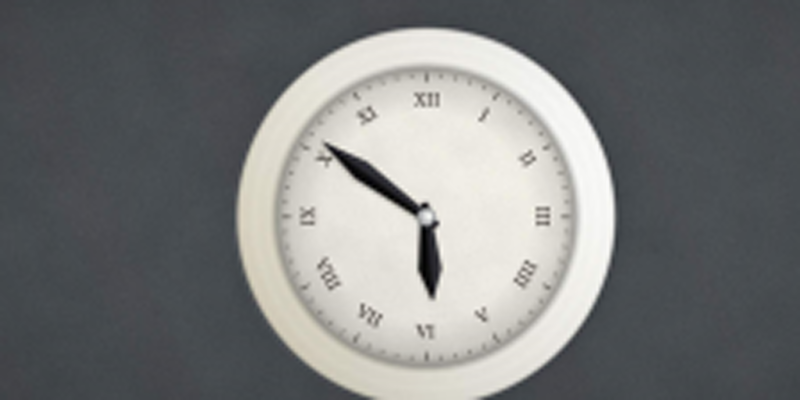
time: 5:51
